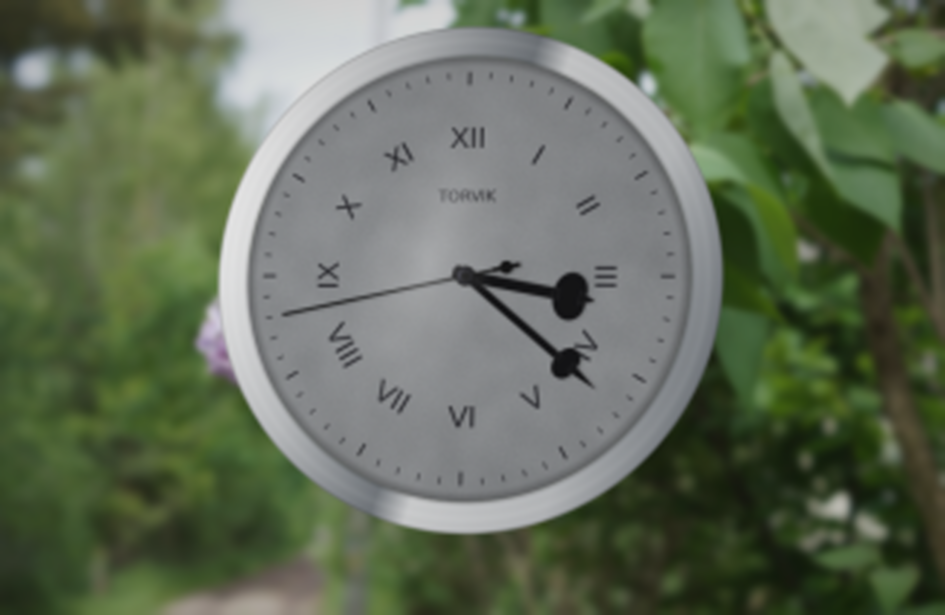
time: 3:21:43
